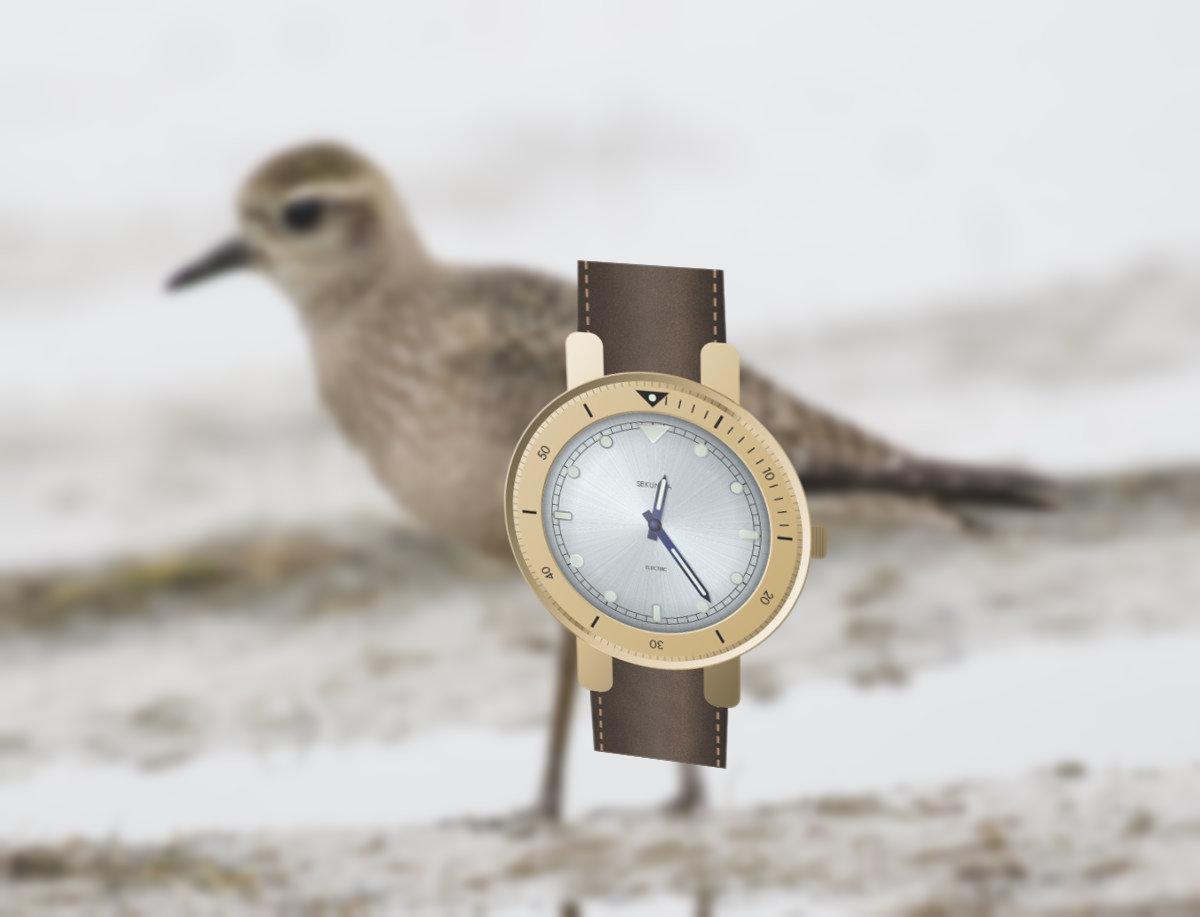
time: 12:24
